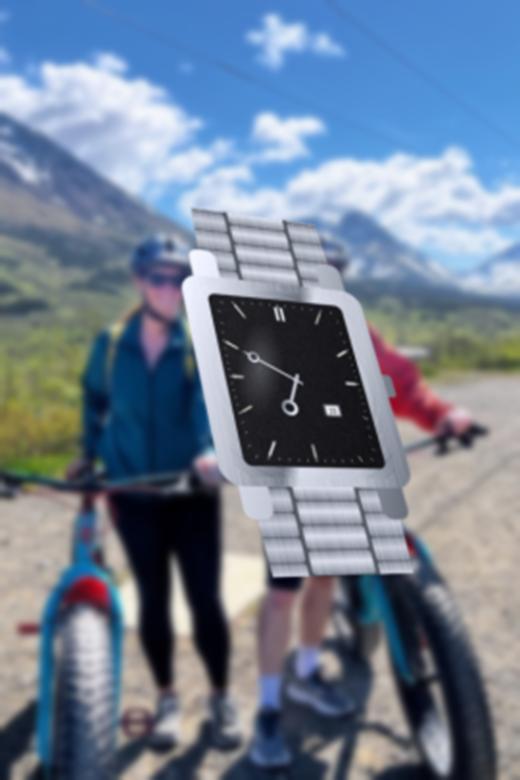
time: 6:50
